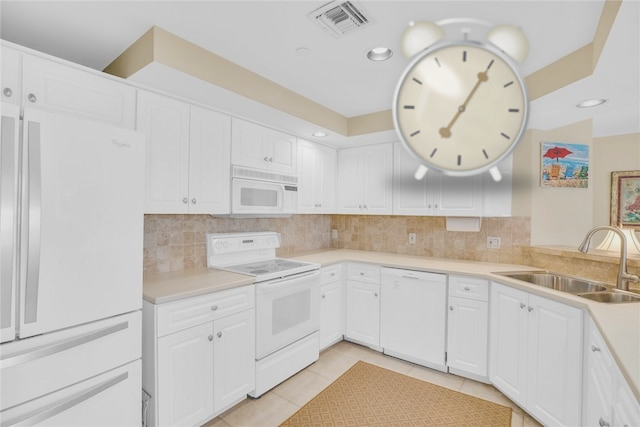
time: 7:05
